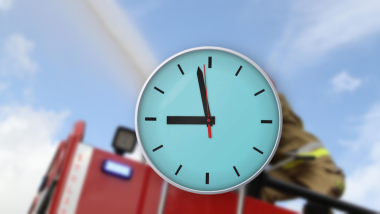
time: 8:57:59
